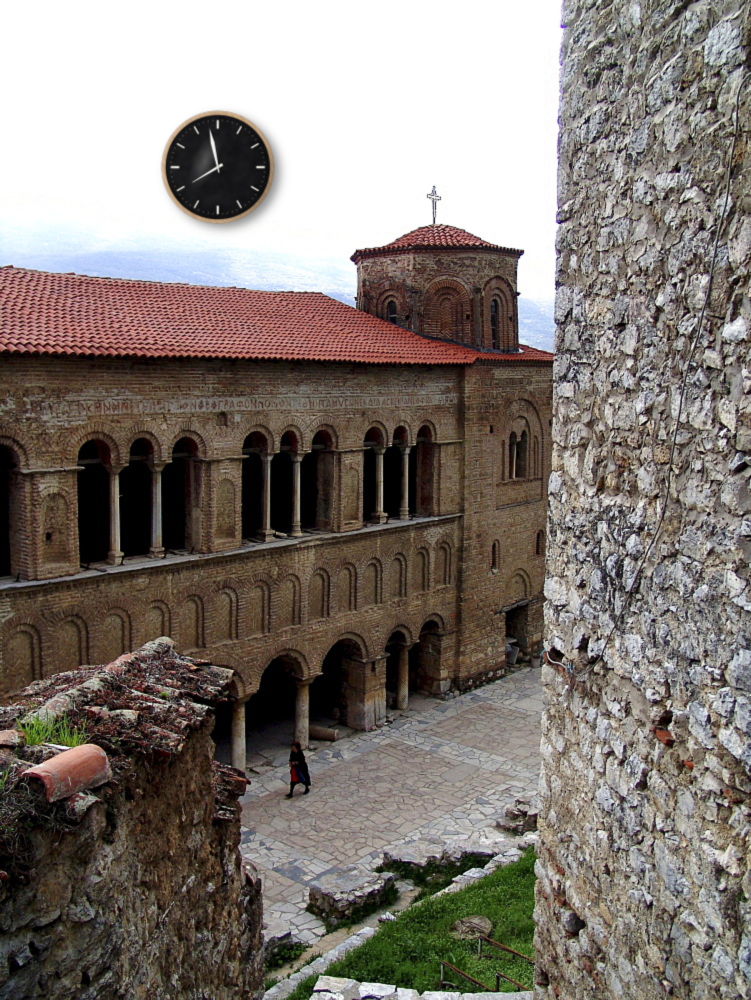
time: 7:58
